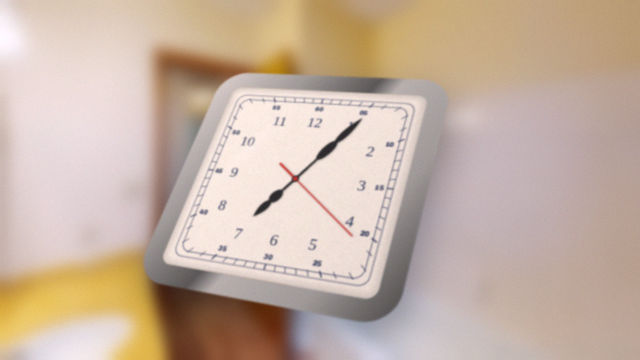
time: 7:05:21
